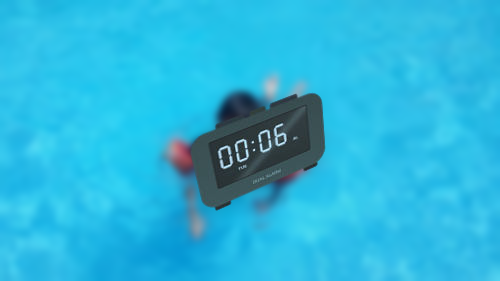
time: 0:06
